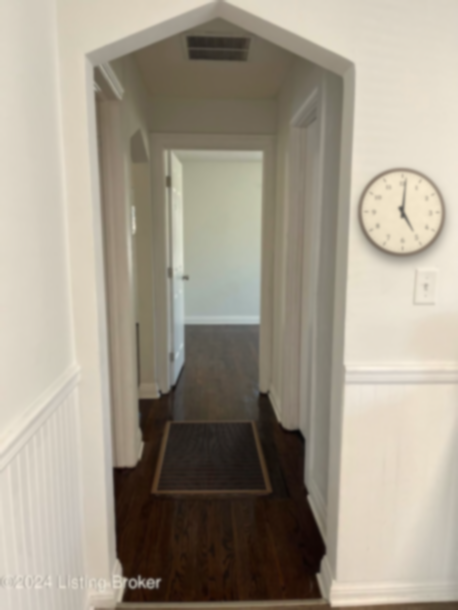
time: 5:01
